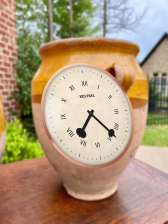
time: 7:23
